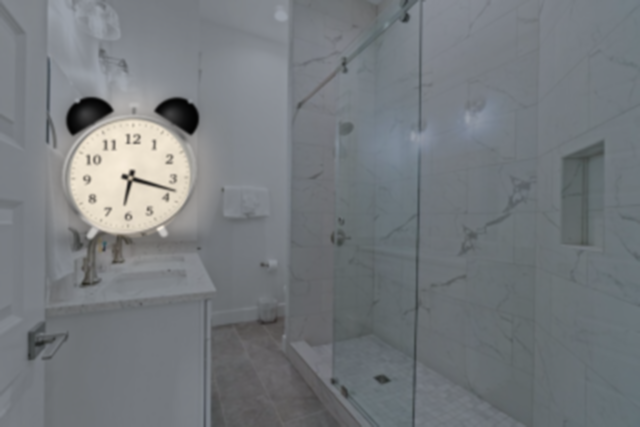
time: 6:18
